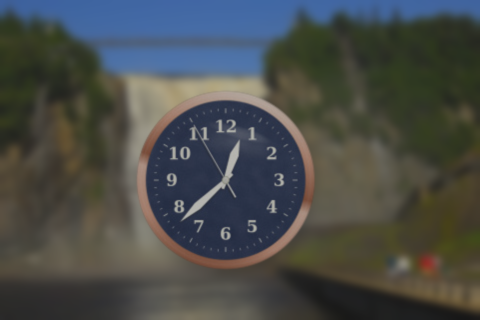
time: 12:37:55
